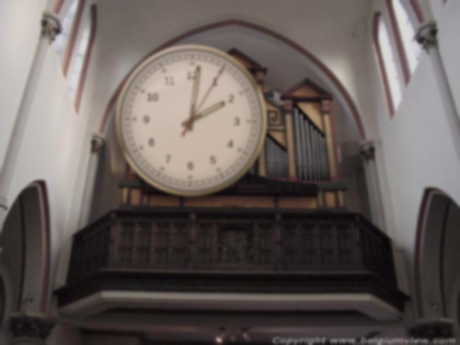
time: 2:01:05
